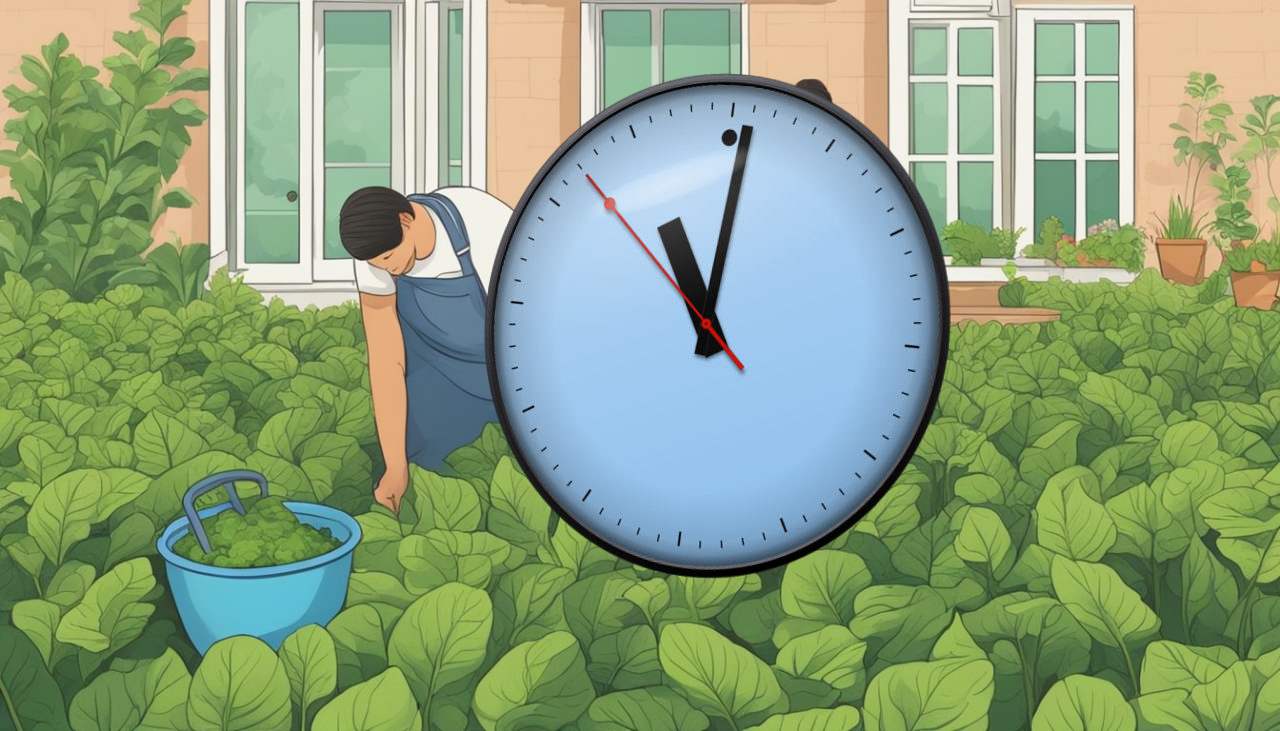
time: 11:00:52
